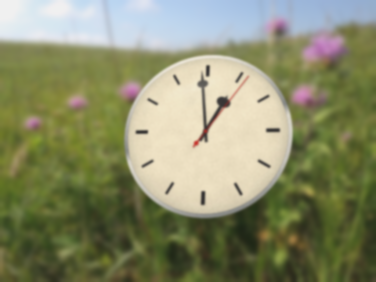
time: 12:59:06
